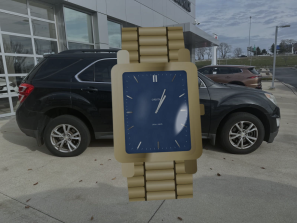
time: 1:04
